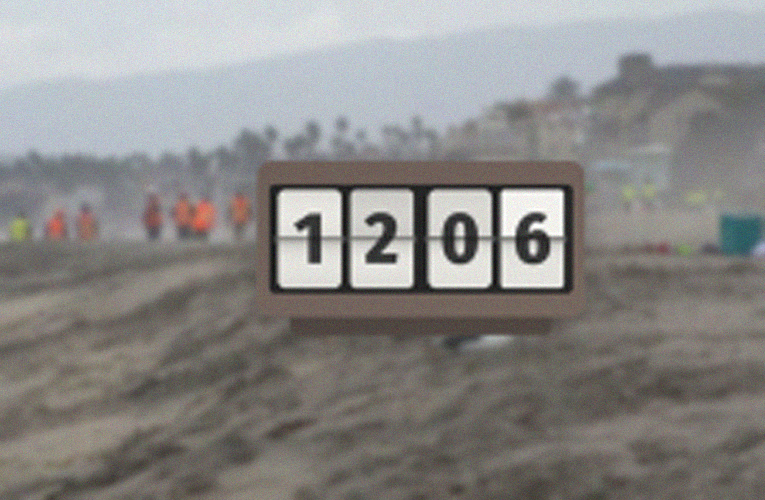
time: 12:06
